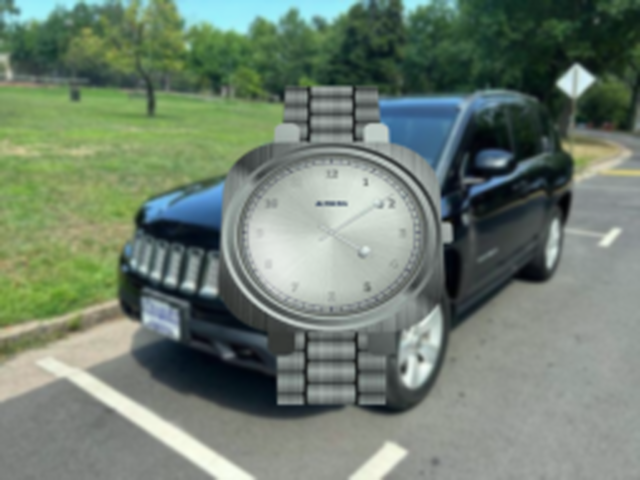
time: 4:09
